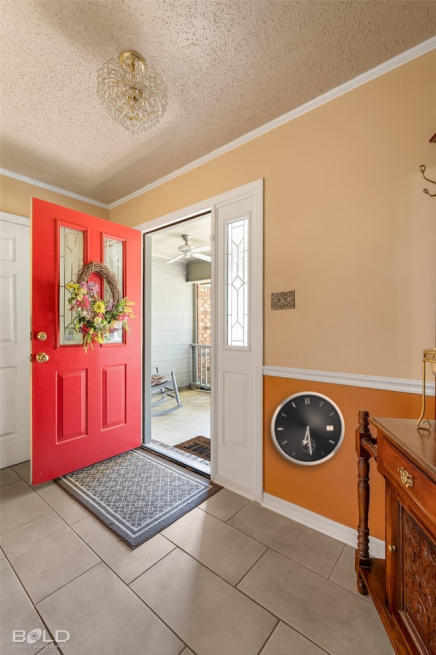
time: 6:29
